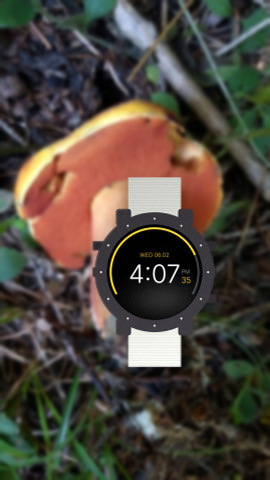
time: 4:07:35
